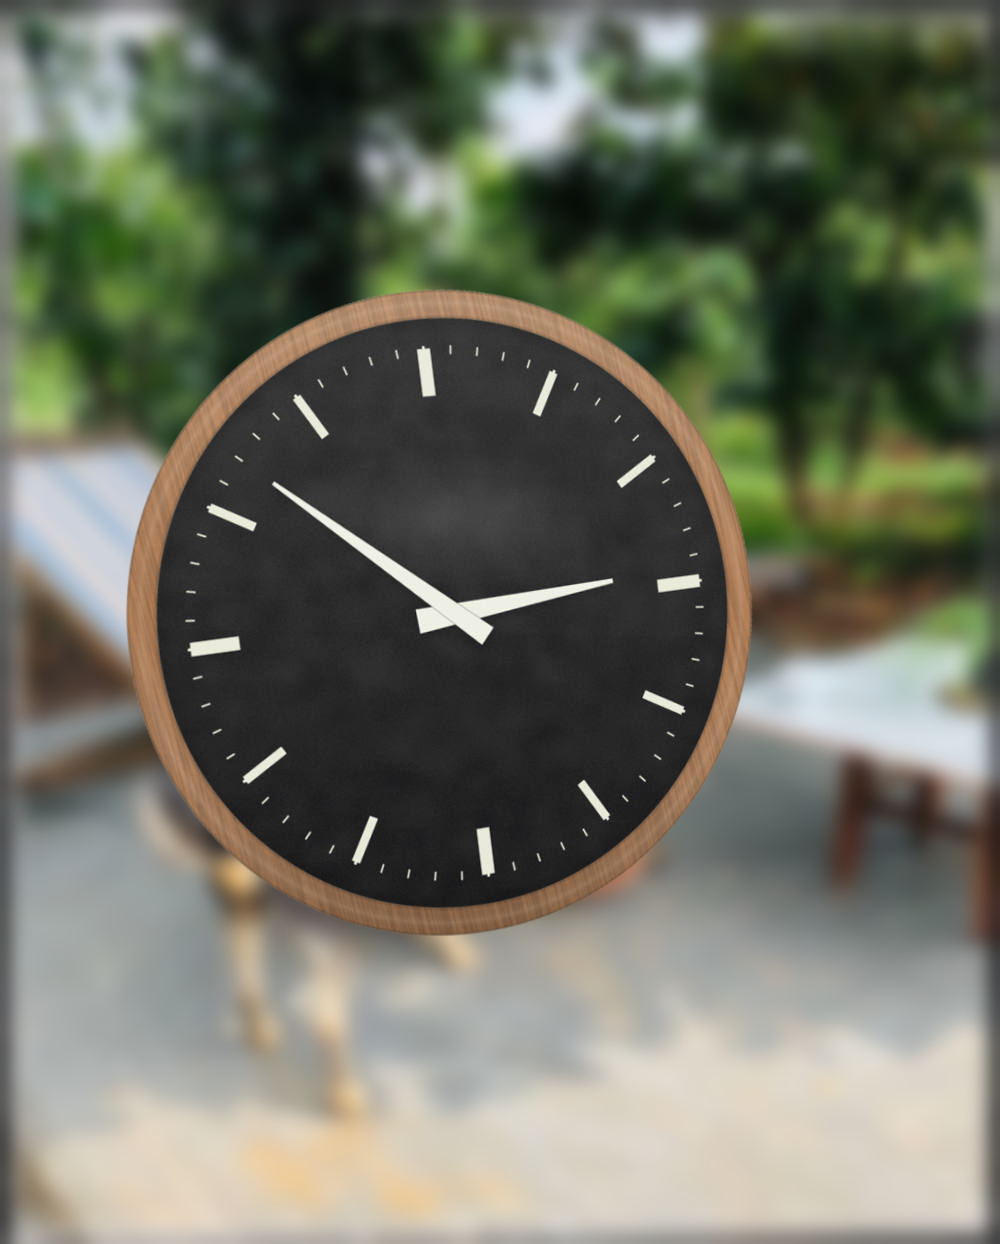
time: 2:52
